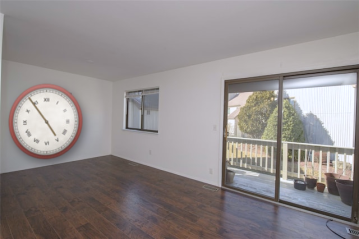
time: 4:54
